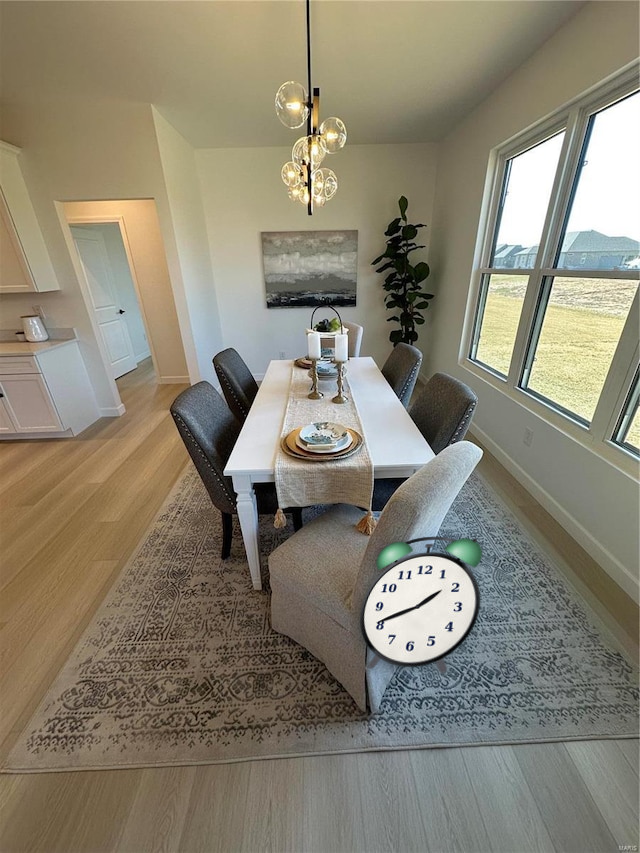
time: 1:41
